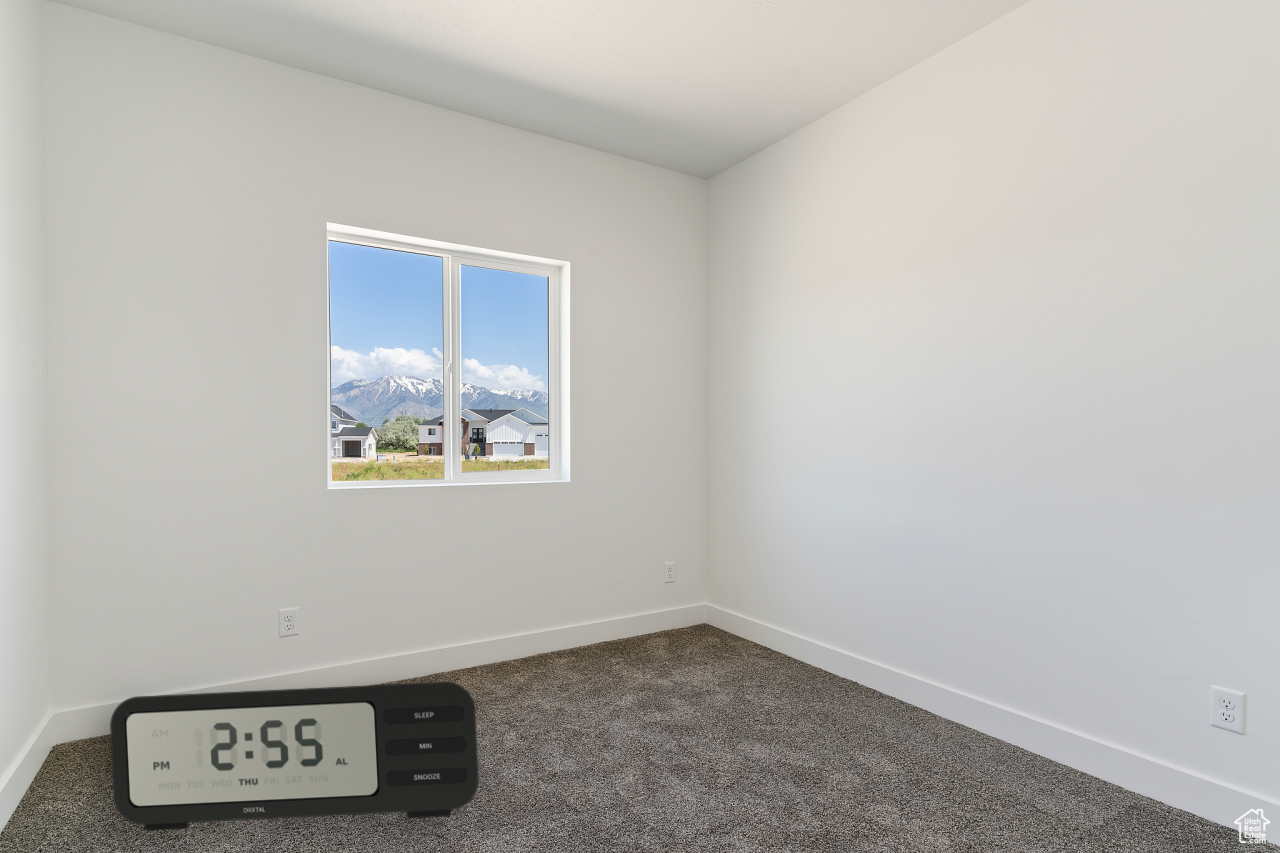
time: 2:55
